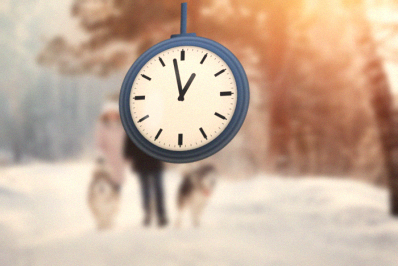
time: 12:58
